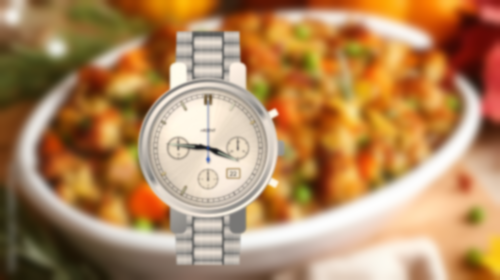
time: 3:46
